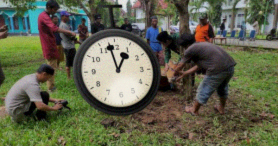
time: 12:58
